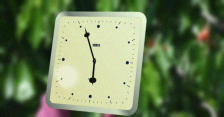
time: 5:56
